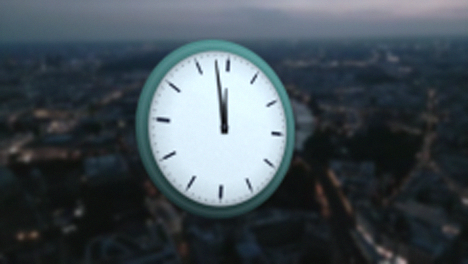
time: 11:58
